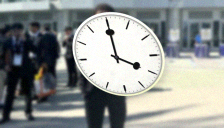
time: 4:00
